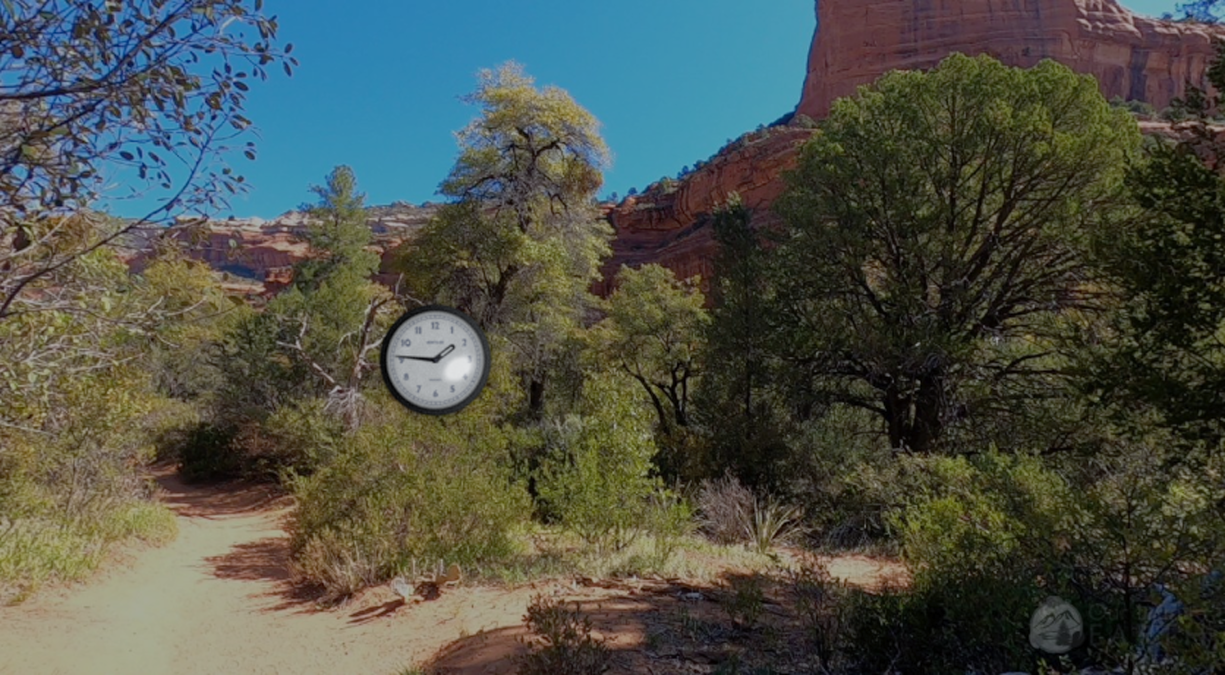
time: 1:46
